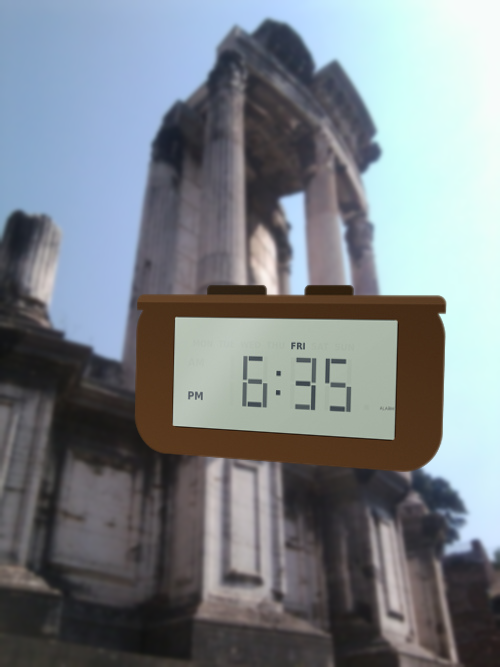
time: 6:35
